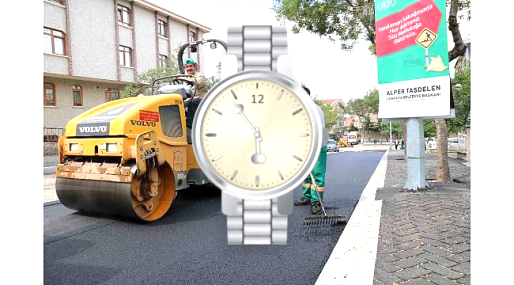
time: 5:54
